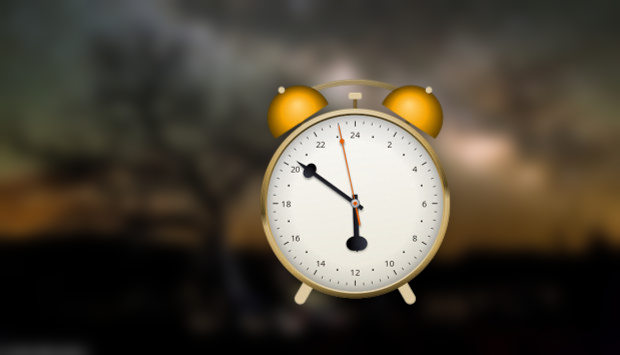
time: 11:50:58
